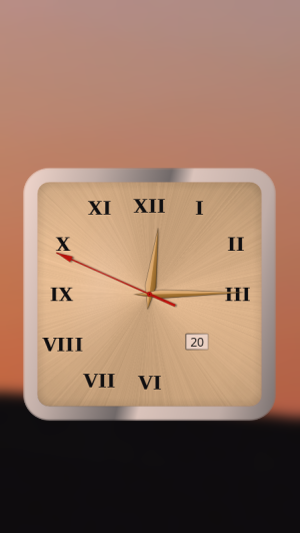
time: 12:14:49
